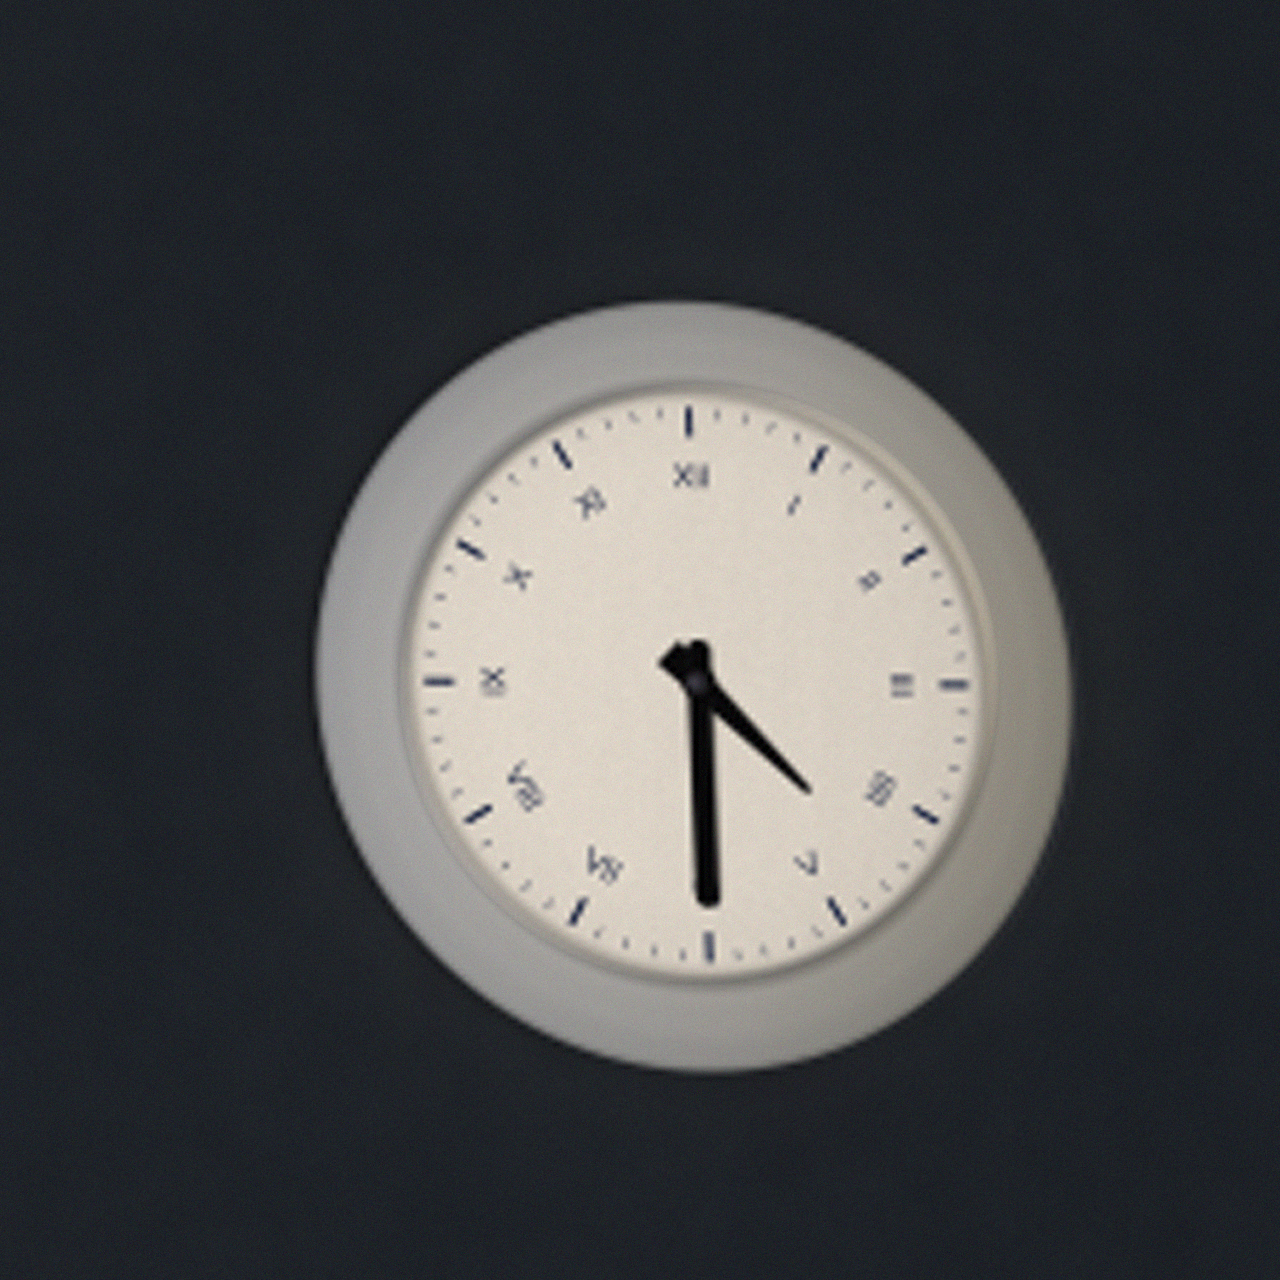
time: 4:30
